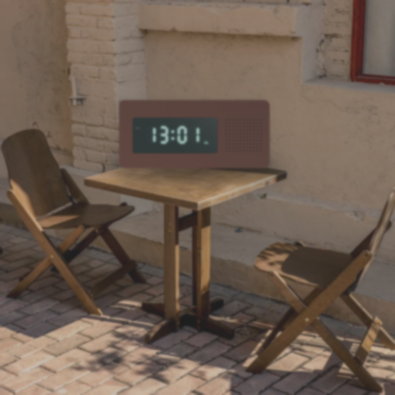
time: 13:01
